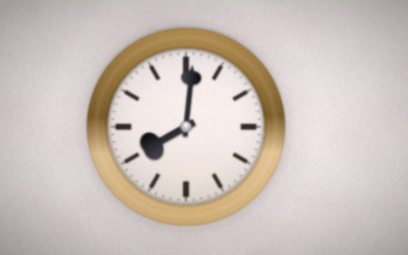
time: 8:01
